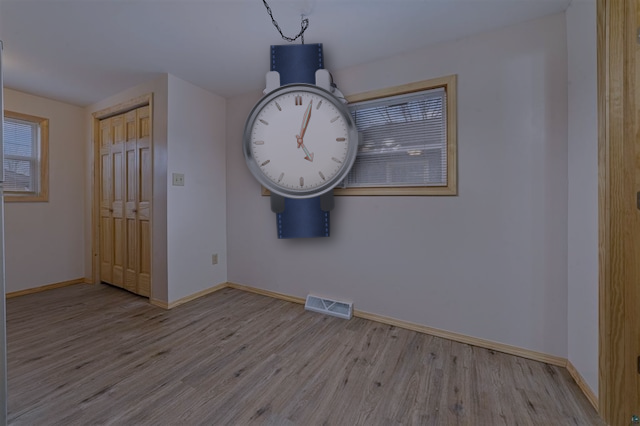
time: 5:03
